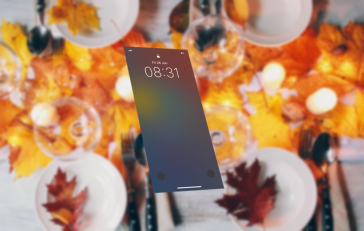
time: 8:31
